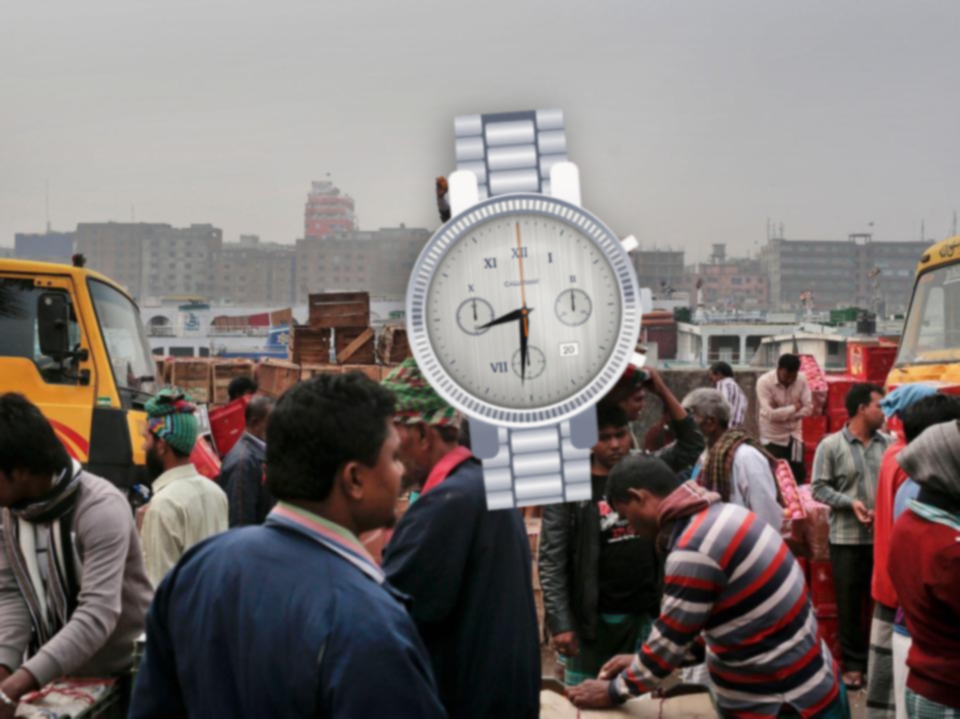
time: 8:31
